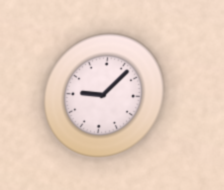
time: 9:07
